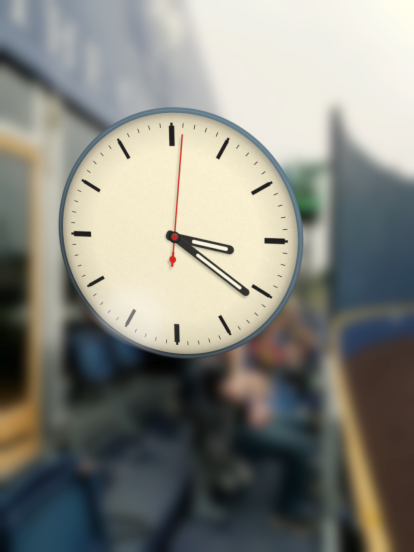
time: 3:21:01
